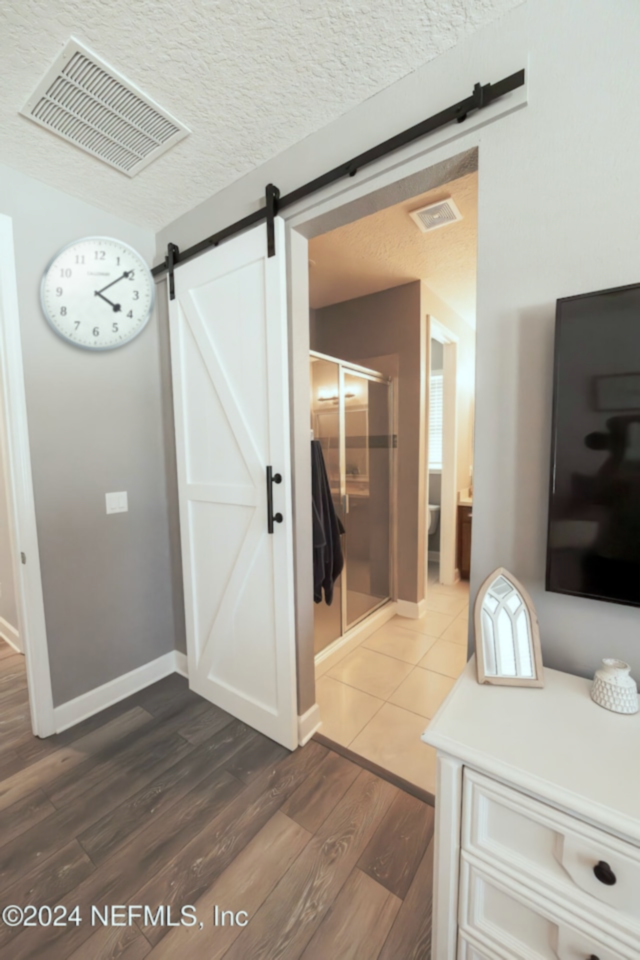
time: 4:09
